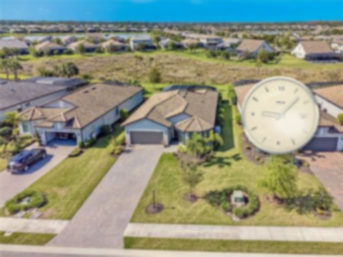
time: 9:07
